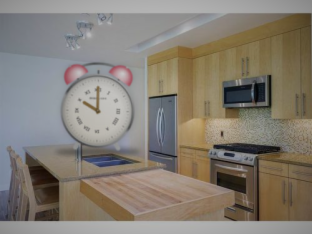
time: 10:00
